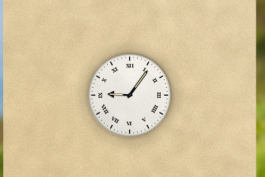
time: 9:06
